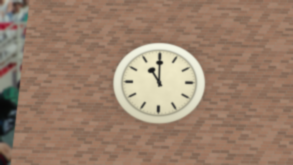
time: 11:00
